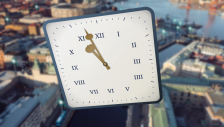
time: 10:57
